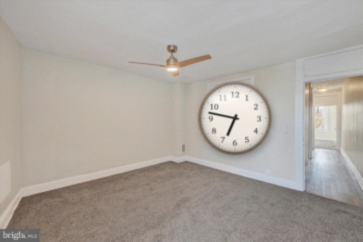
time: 6:47
